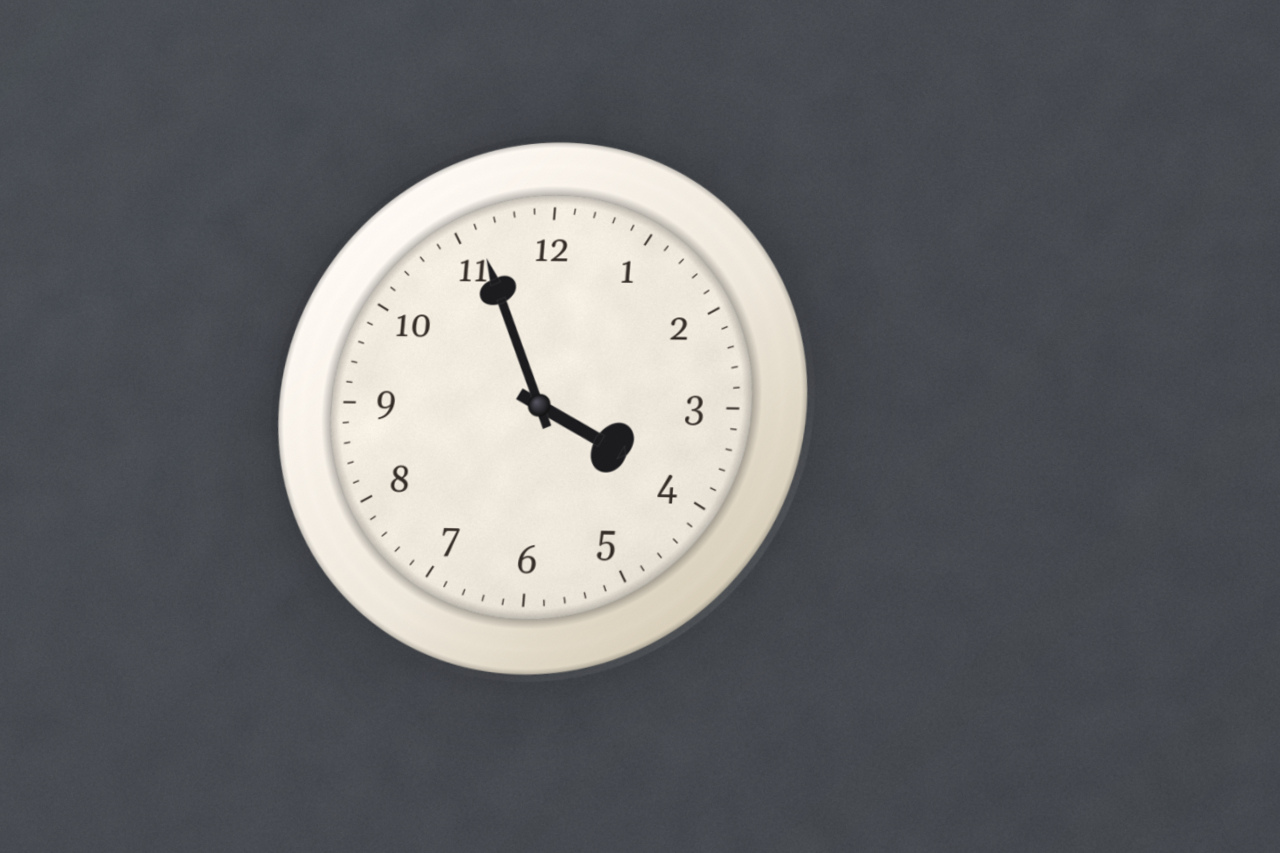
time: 3:56
